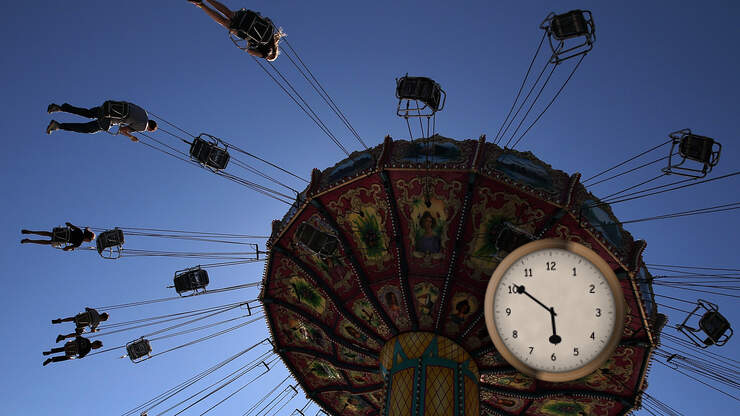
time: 5:51
